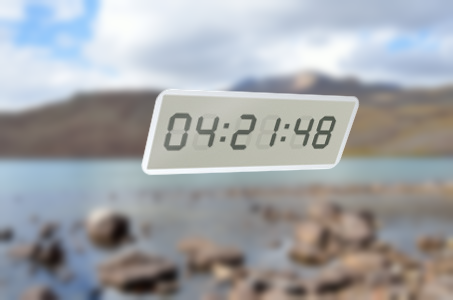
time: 4:21:48
